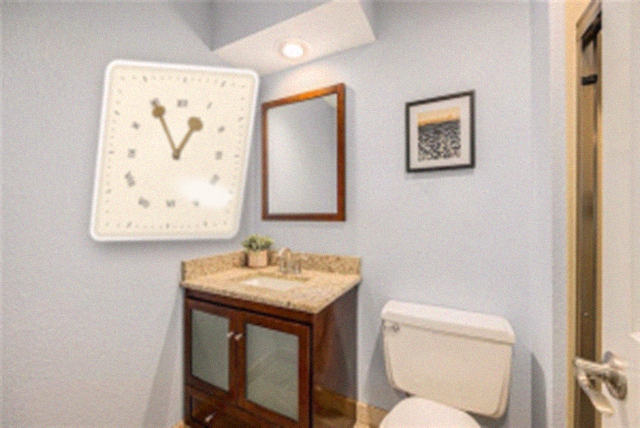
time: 12:55
